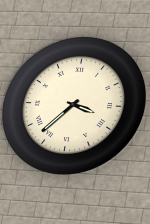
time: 3:37
